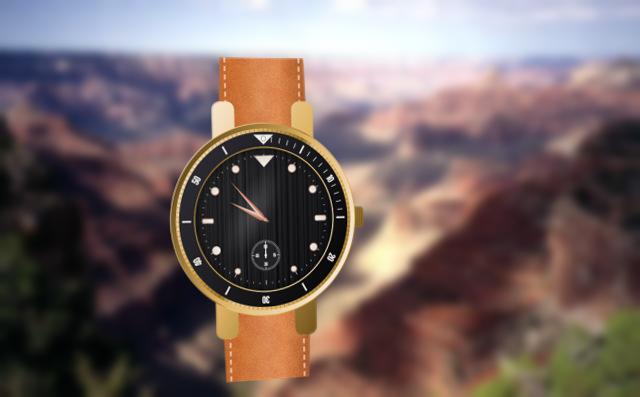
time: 9:53
